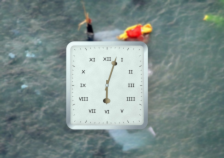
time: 6:03
